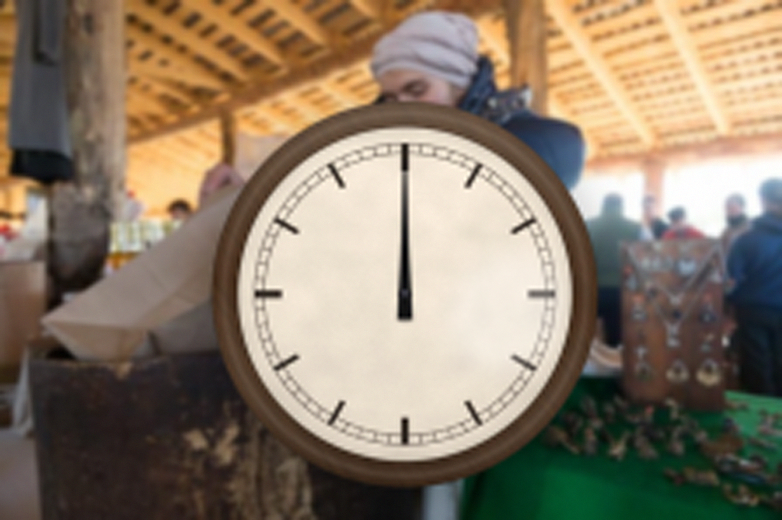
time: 12:00
